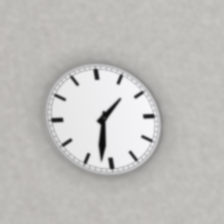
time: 1:32
